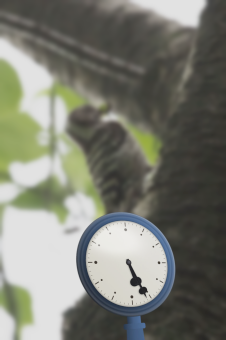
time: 5:26
